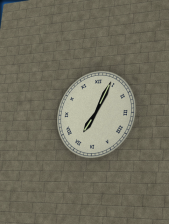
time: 7:04
